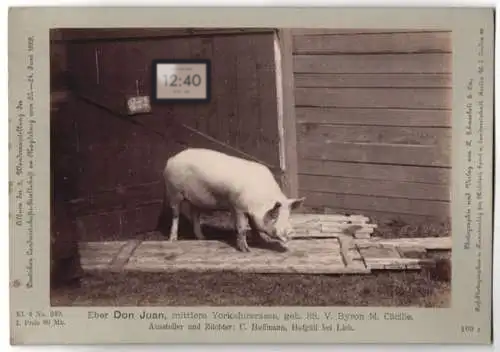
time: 12:40
